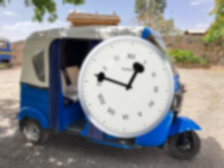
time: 12:47
